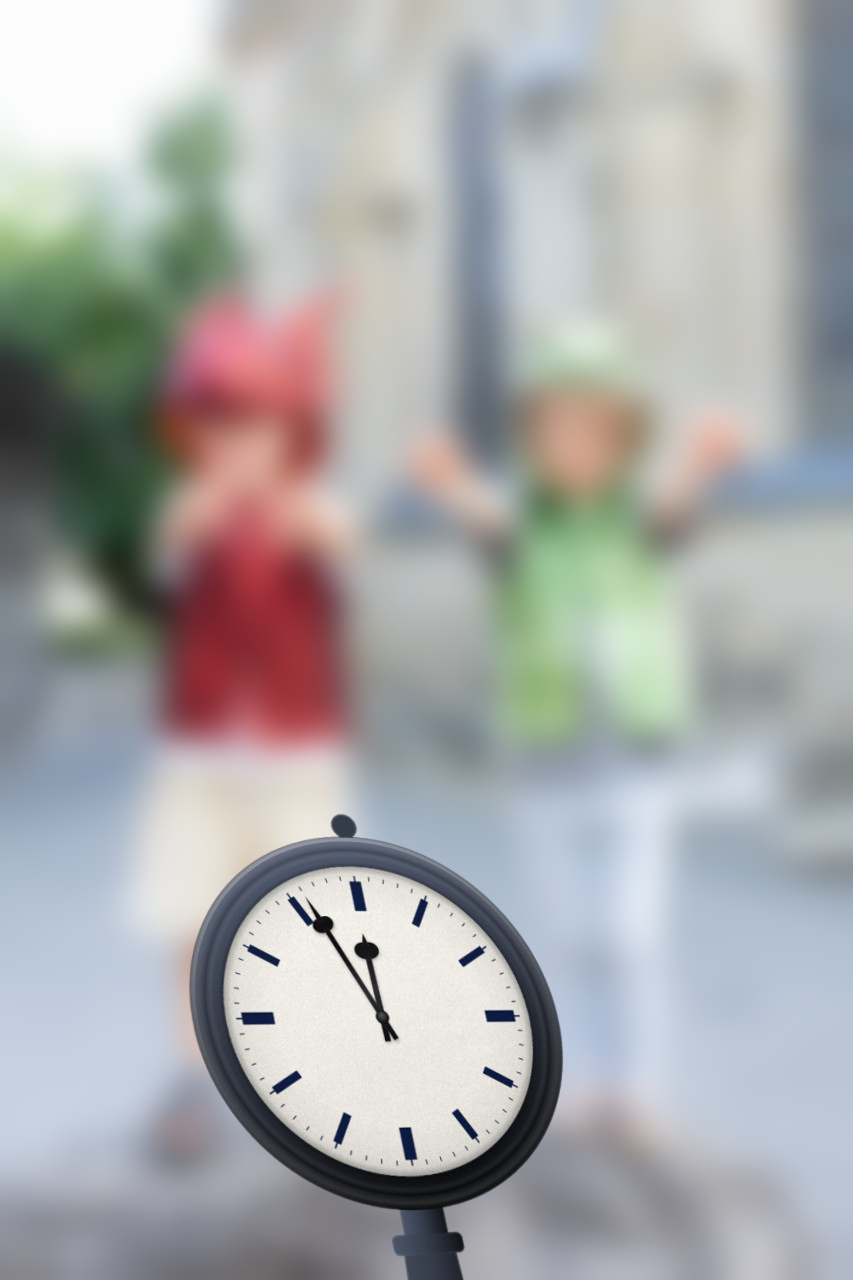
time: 11:56
